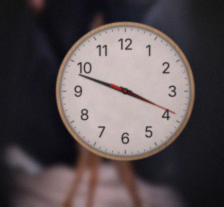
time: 3:48:19
